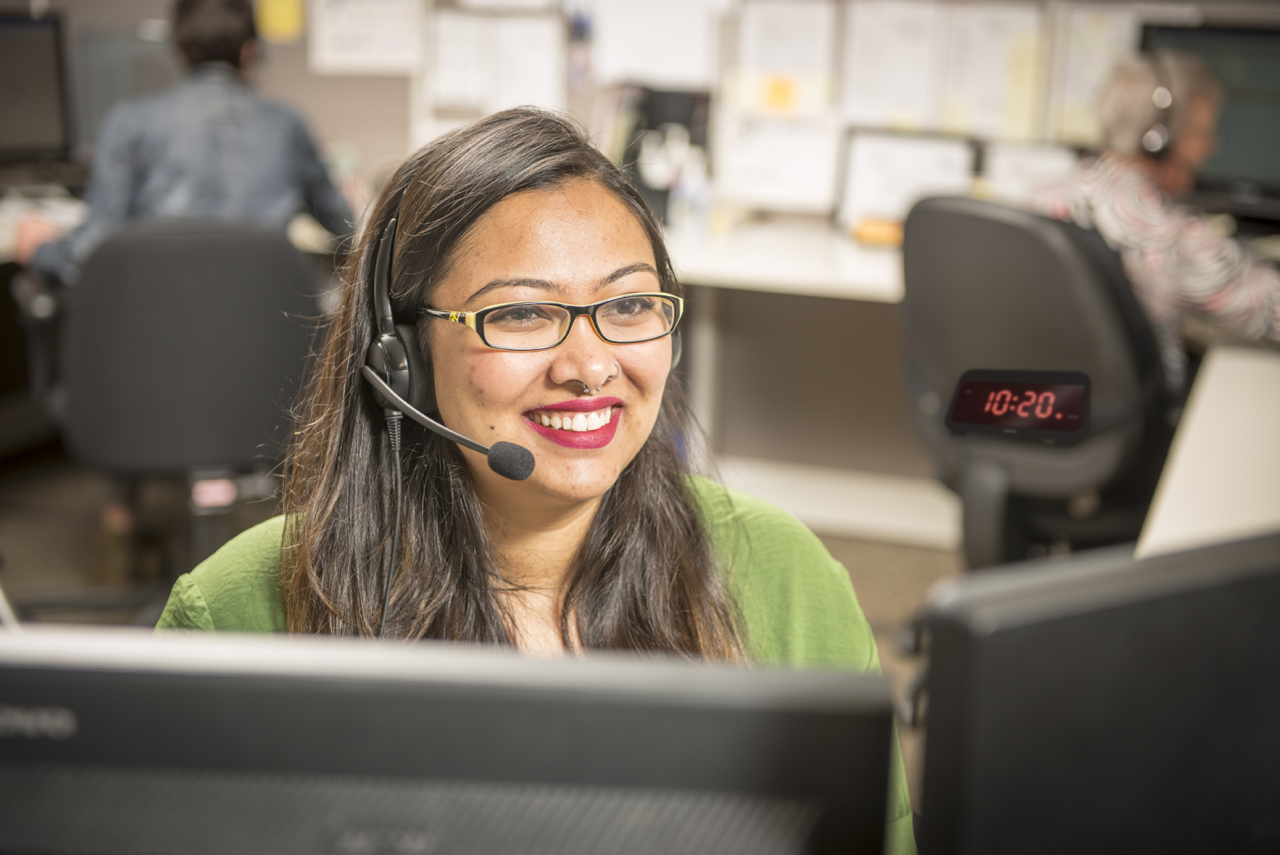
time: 10:20
